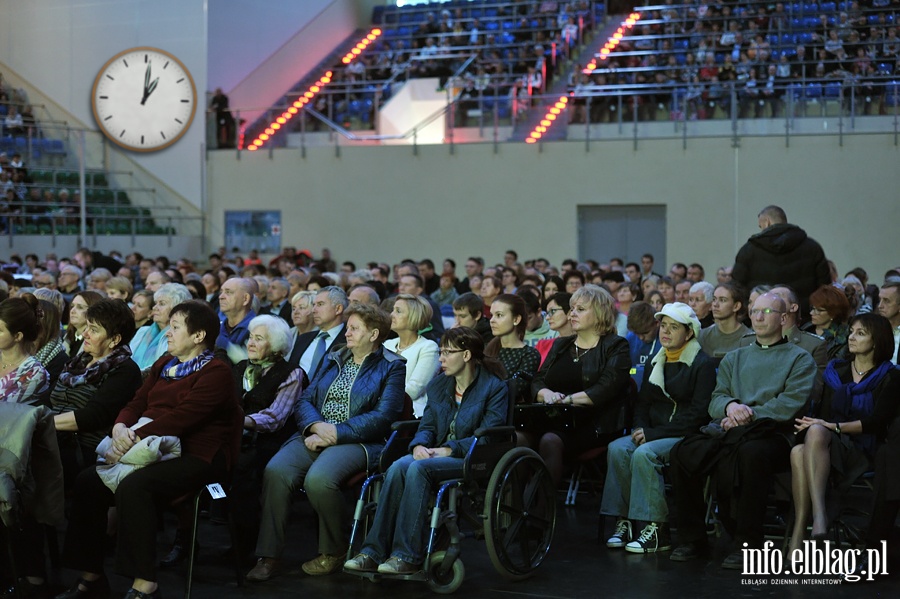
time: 1:01
